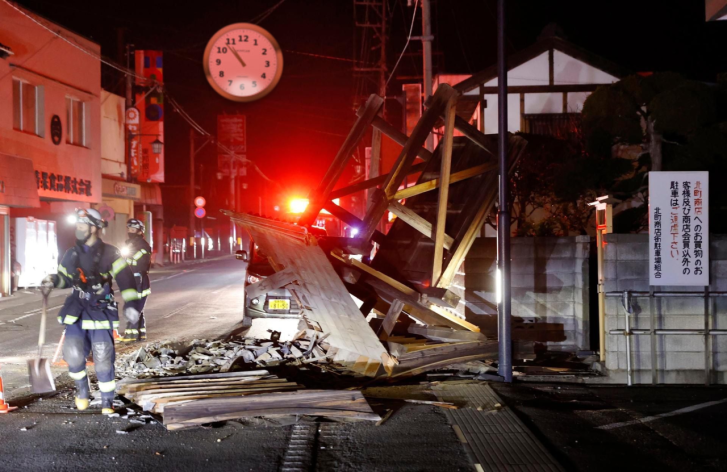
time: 10:53
